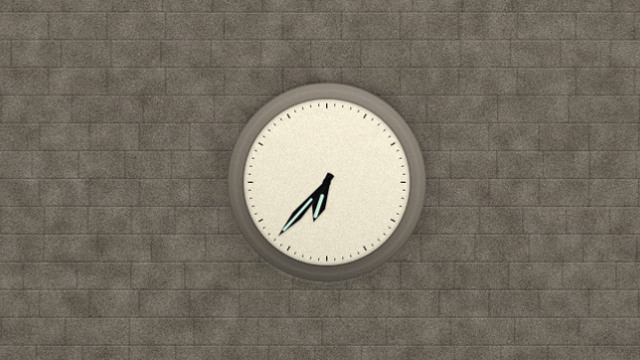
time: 6:37
